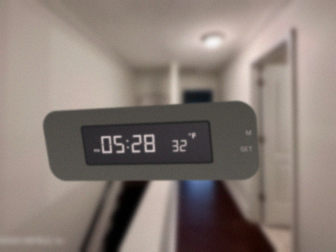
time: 5:28
